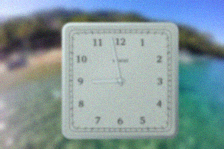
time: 8:58
